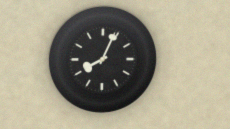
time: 8:04
